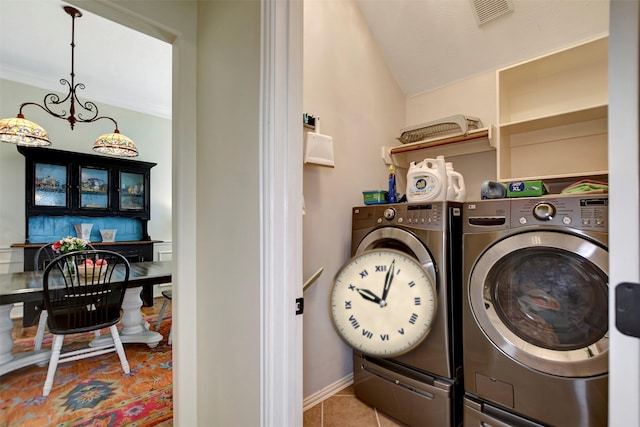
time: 10:03
